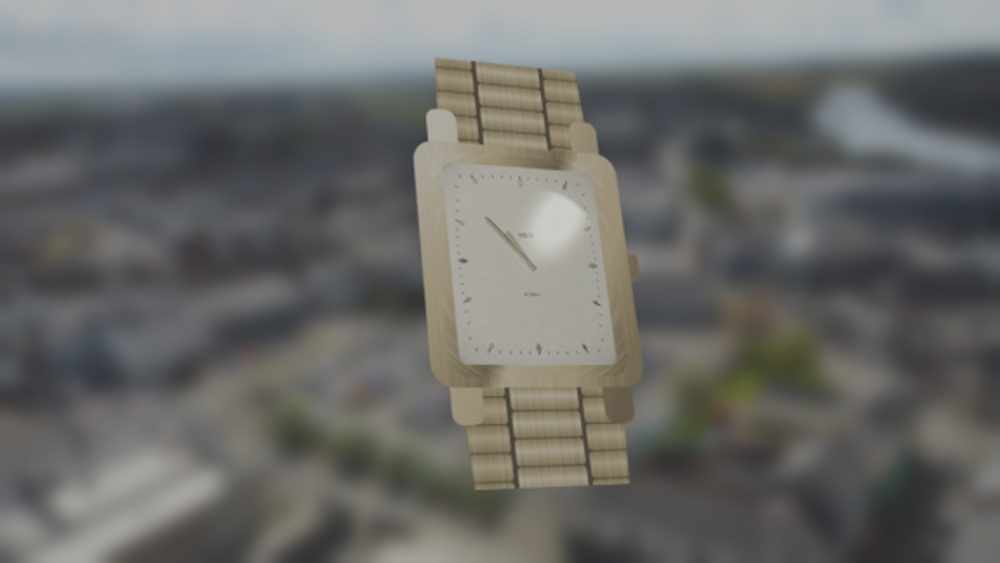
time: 10:53
